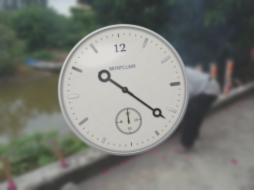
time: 10:22
